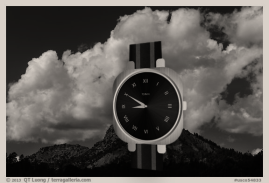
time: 8:50
